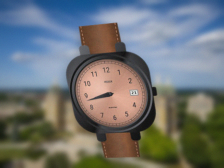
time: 8:43
